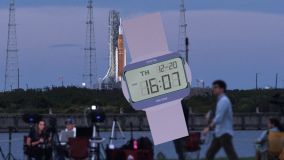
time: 16:07
